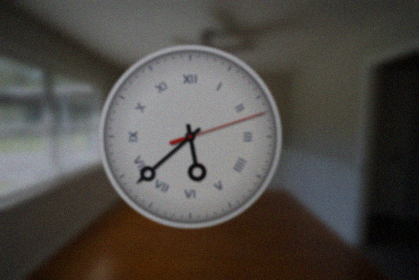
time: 5:38:12
